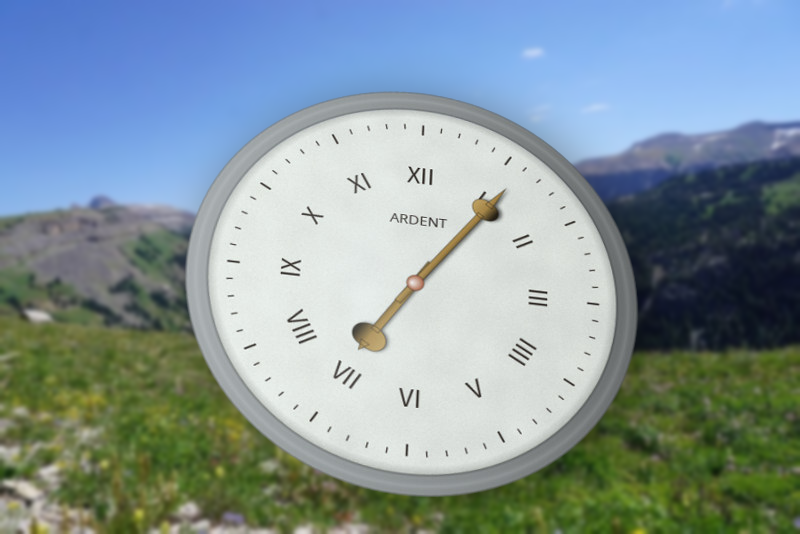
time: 7:06
